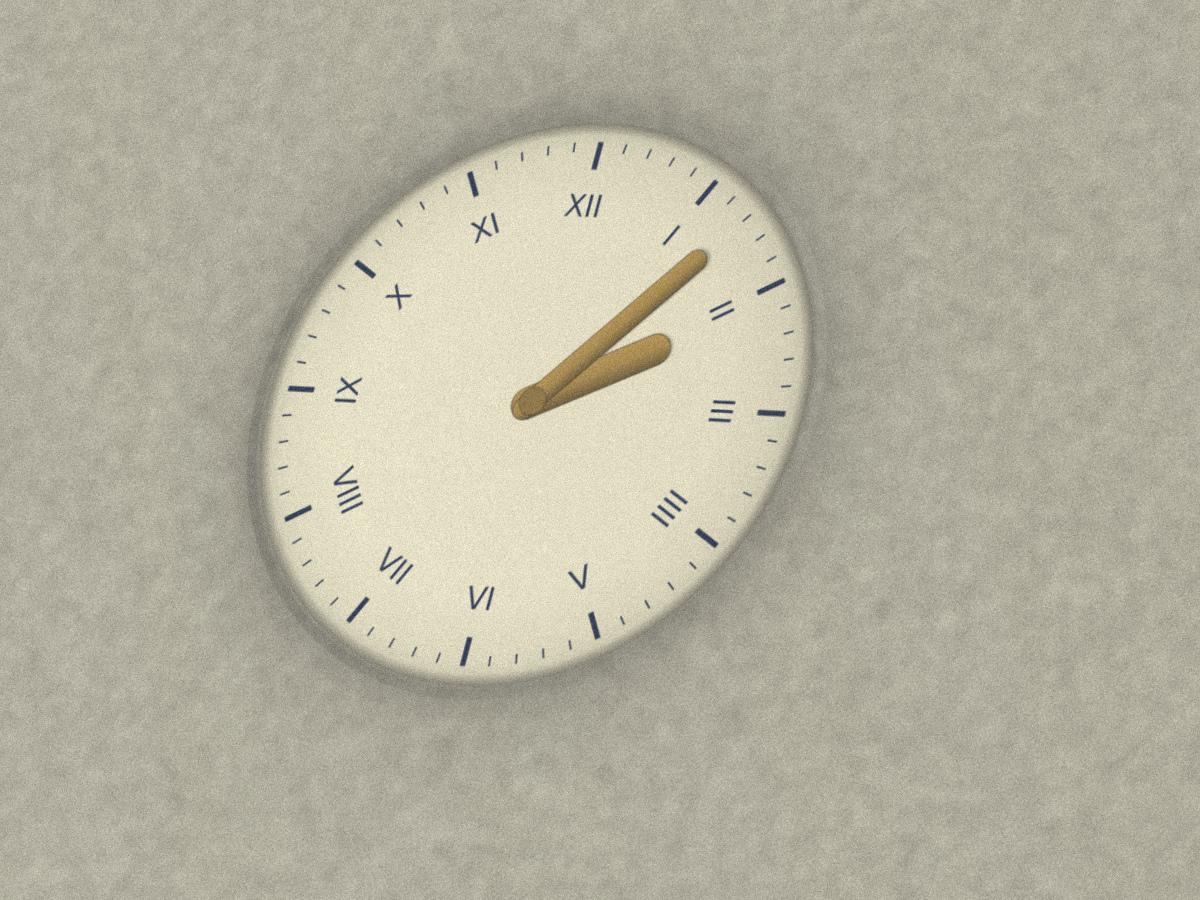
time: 2:07
